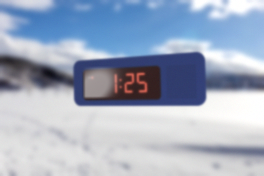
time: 1:25
